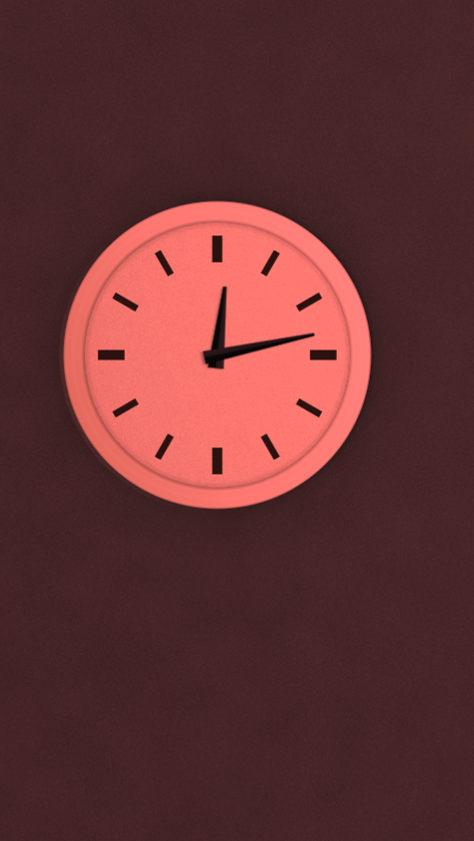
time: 12:13
